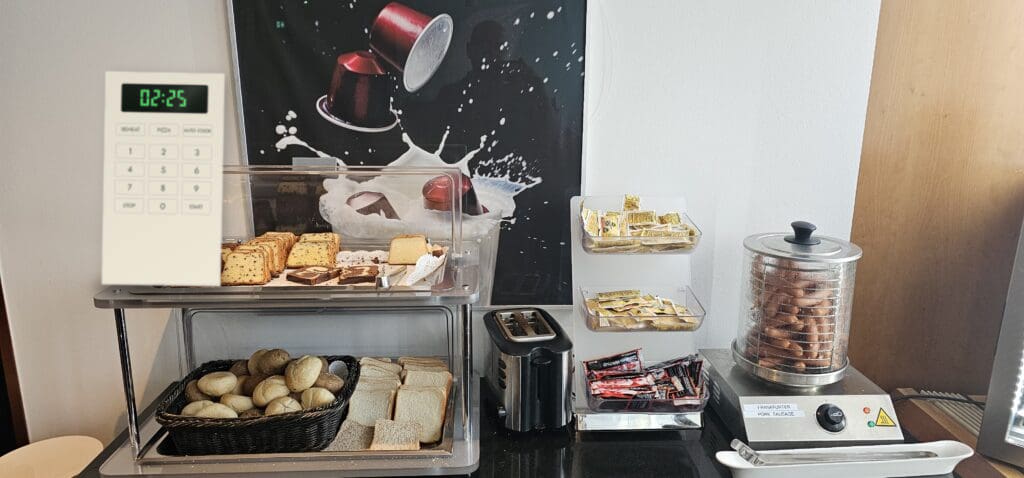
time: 2:25
